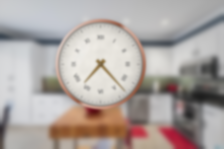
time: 7:23
